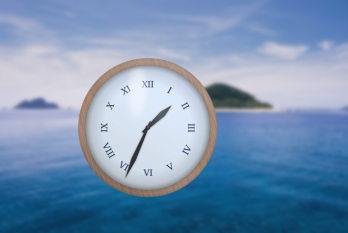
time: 1:34
